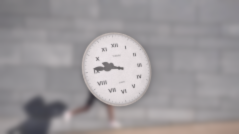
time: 9:46
